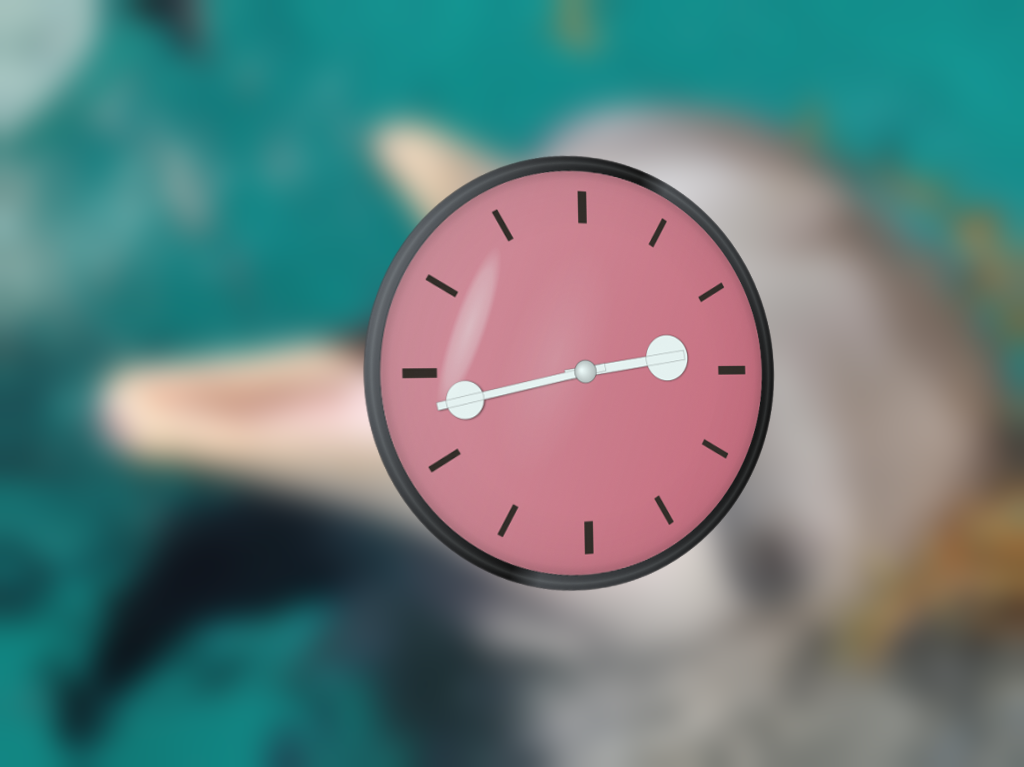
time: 2:43
